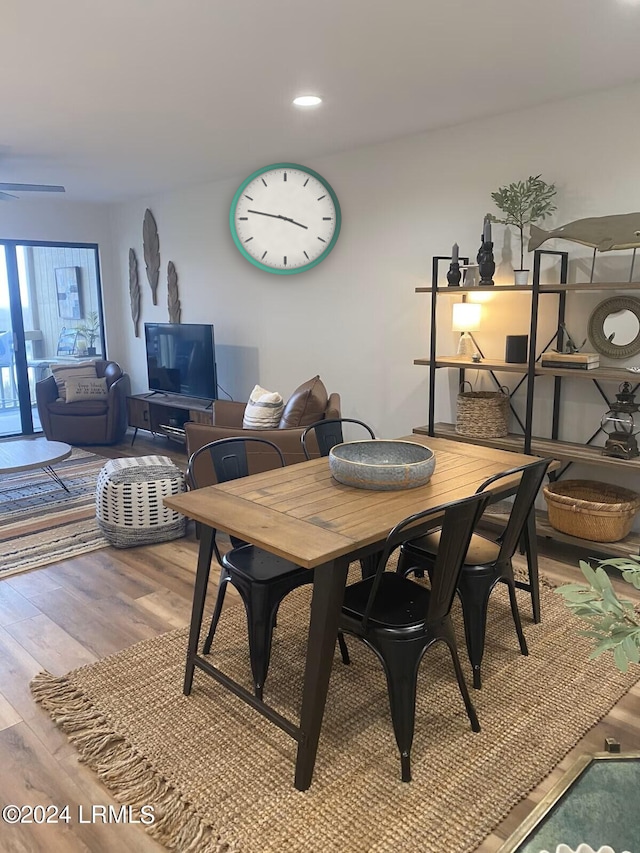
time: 3:47
